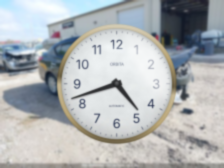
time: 4:42
